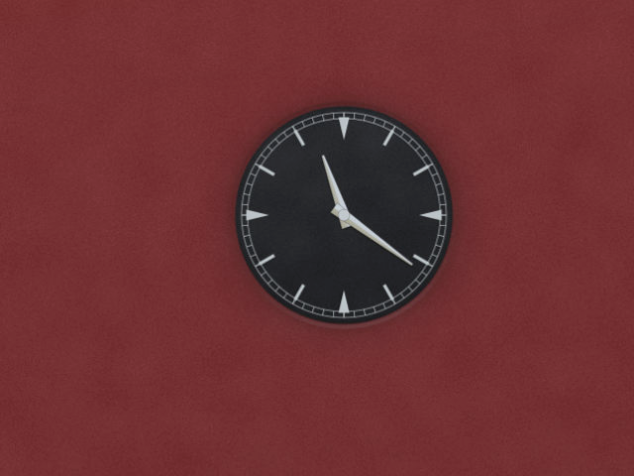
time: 11:21
